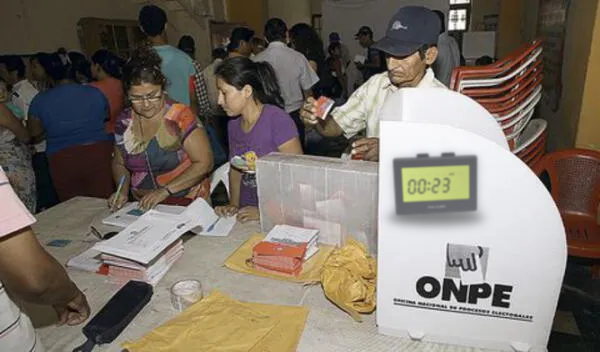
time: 0:23
